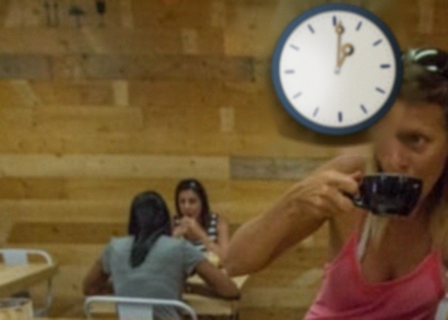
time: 1:01
